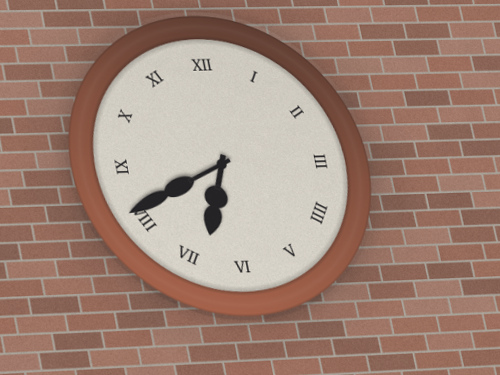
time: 6:41
